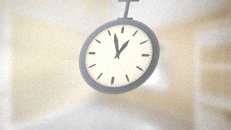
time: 12:57
